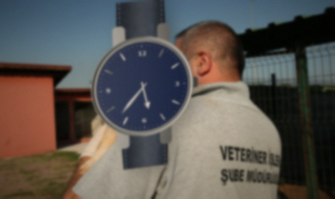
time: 5:37
